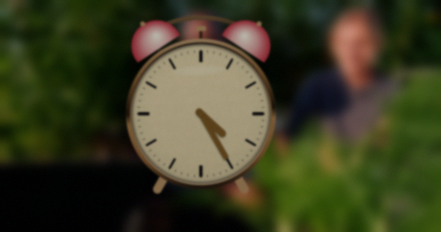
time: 4:25
